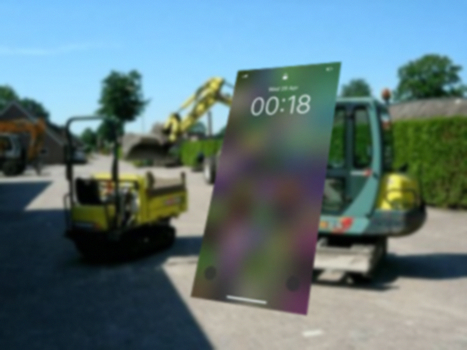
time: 0:18
